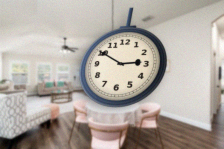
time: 2:50
